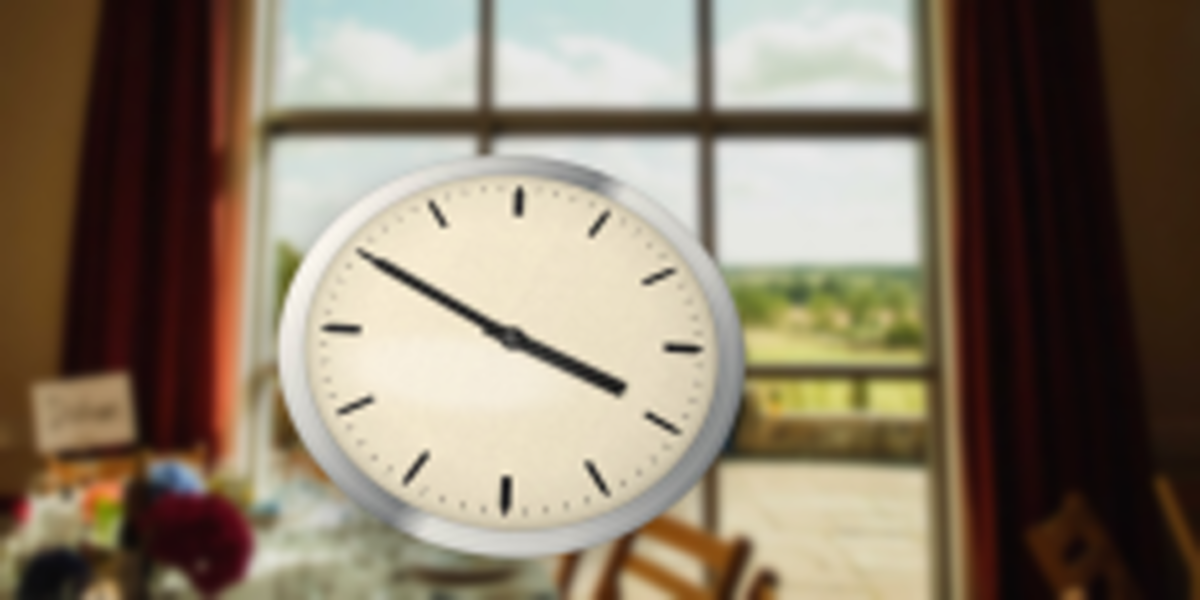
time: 3:50
